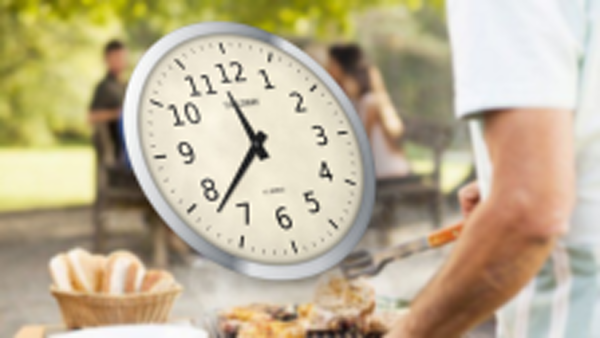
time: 11:38
